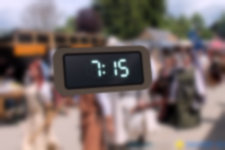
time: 7:15
